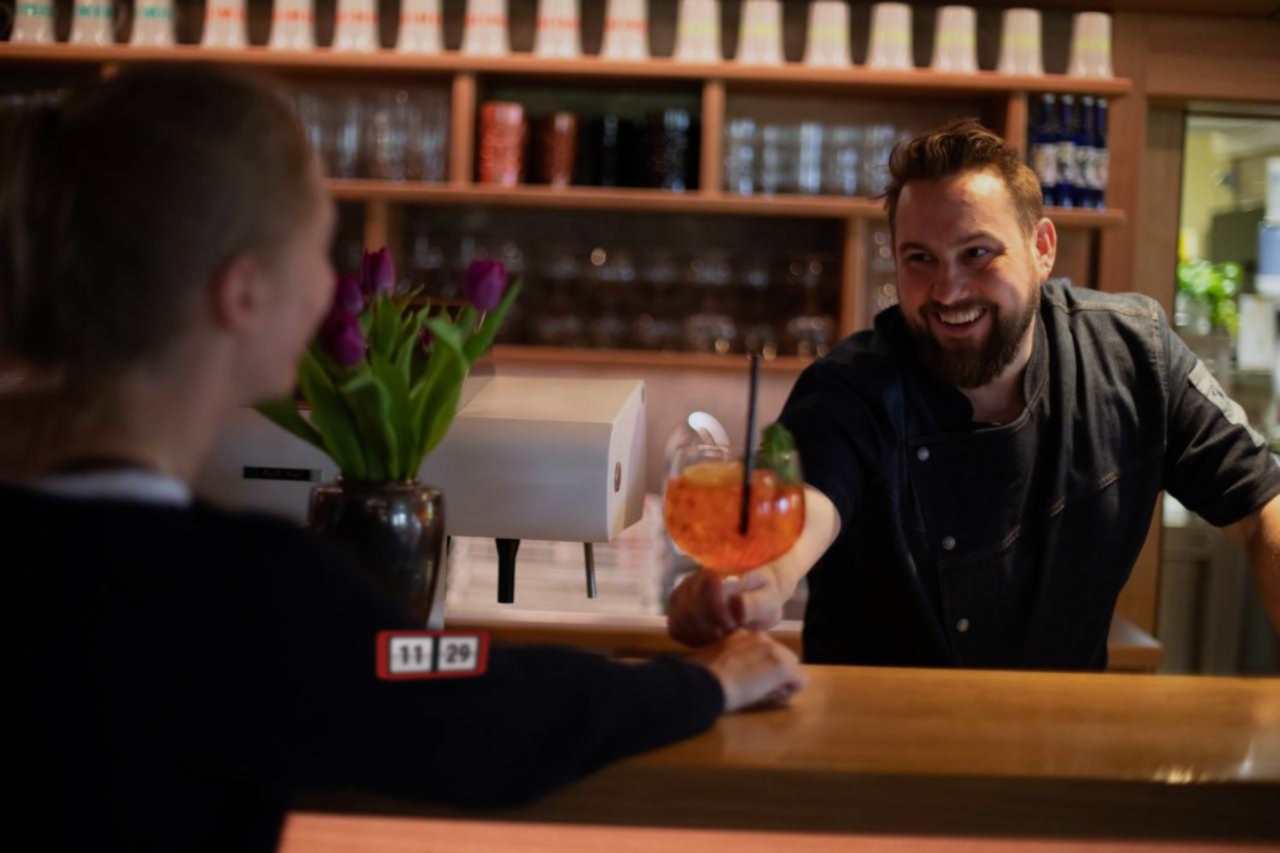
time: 11:29
